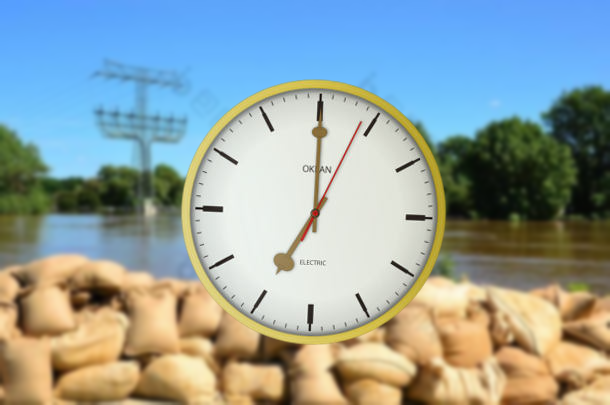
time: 7:00:04
